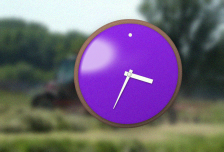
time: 3:34
